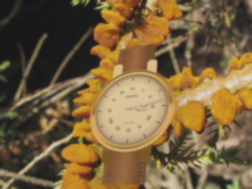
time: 3:13
